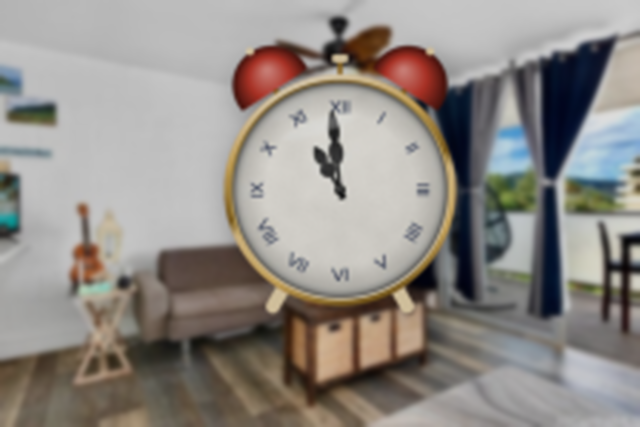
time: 10:59
